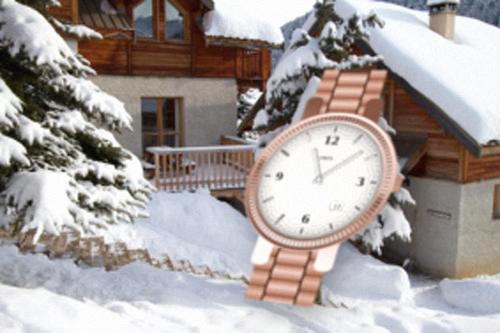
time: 11:08
